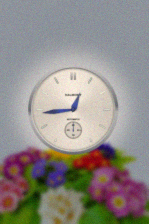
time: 12:44
